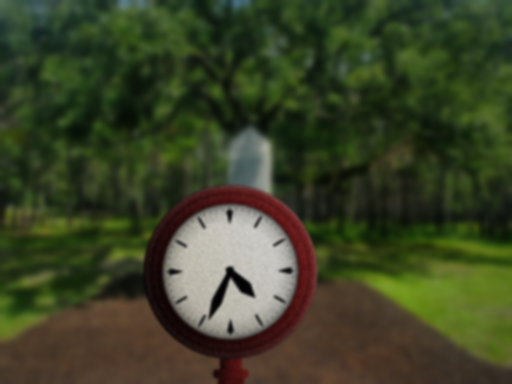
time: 4:34
